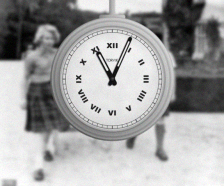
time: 11:04
